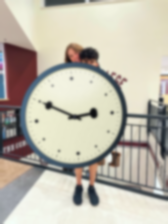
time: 2:50
